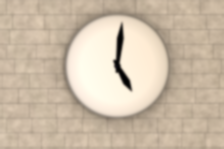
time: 5:01
